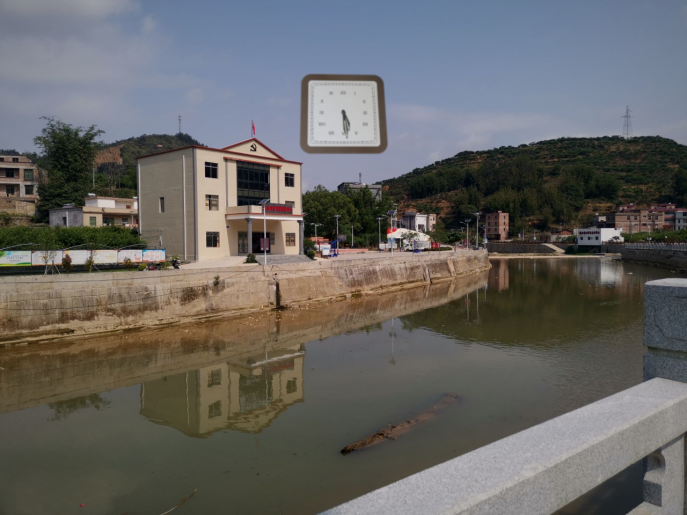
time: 5:29
